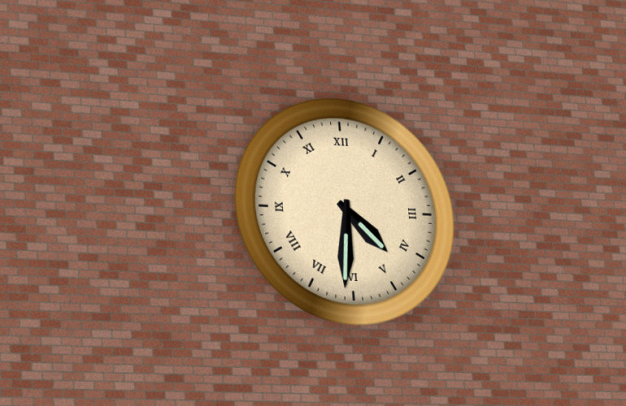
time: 4:31
